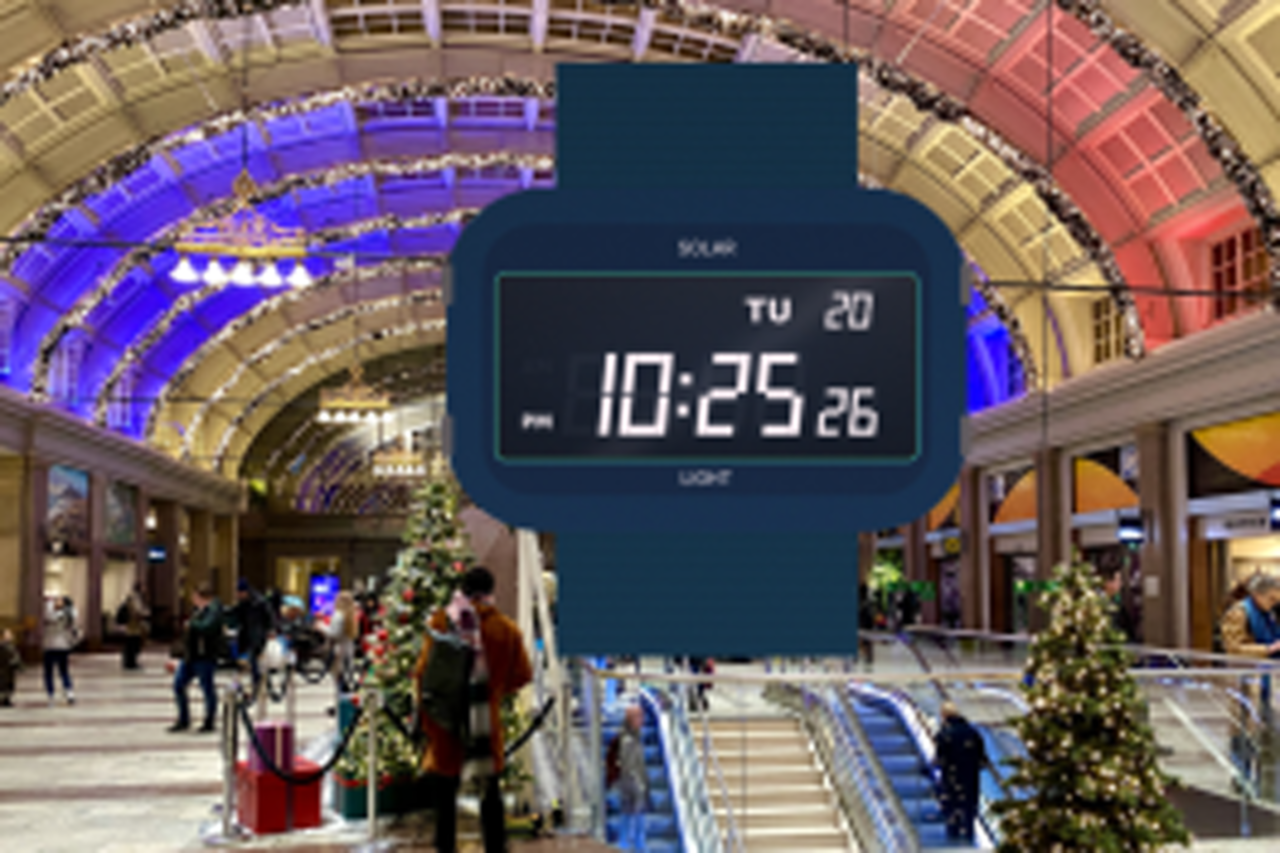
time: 10:25:26
